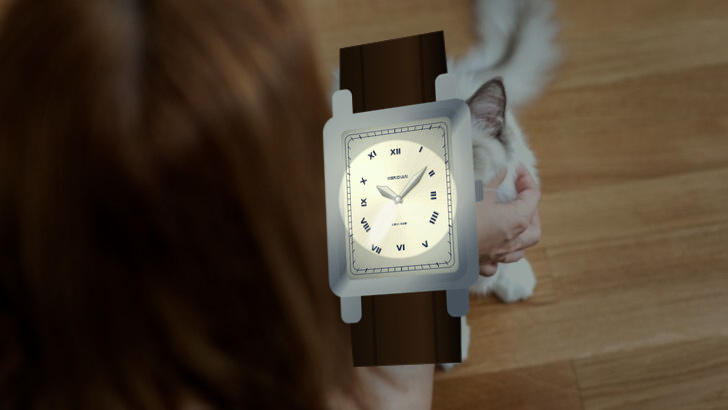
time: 10:08
